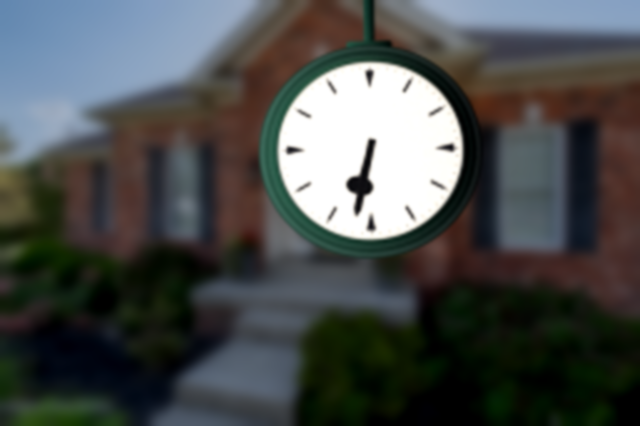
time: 6:32
